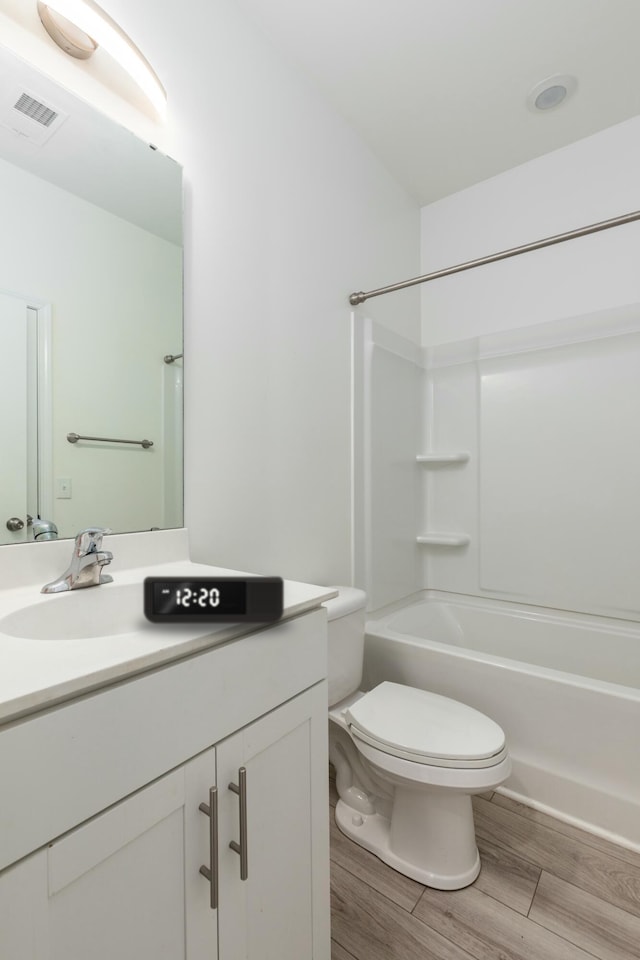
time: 12:20
